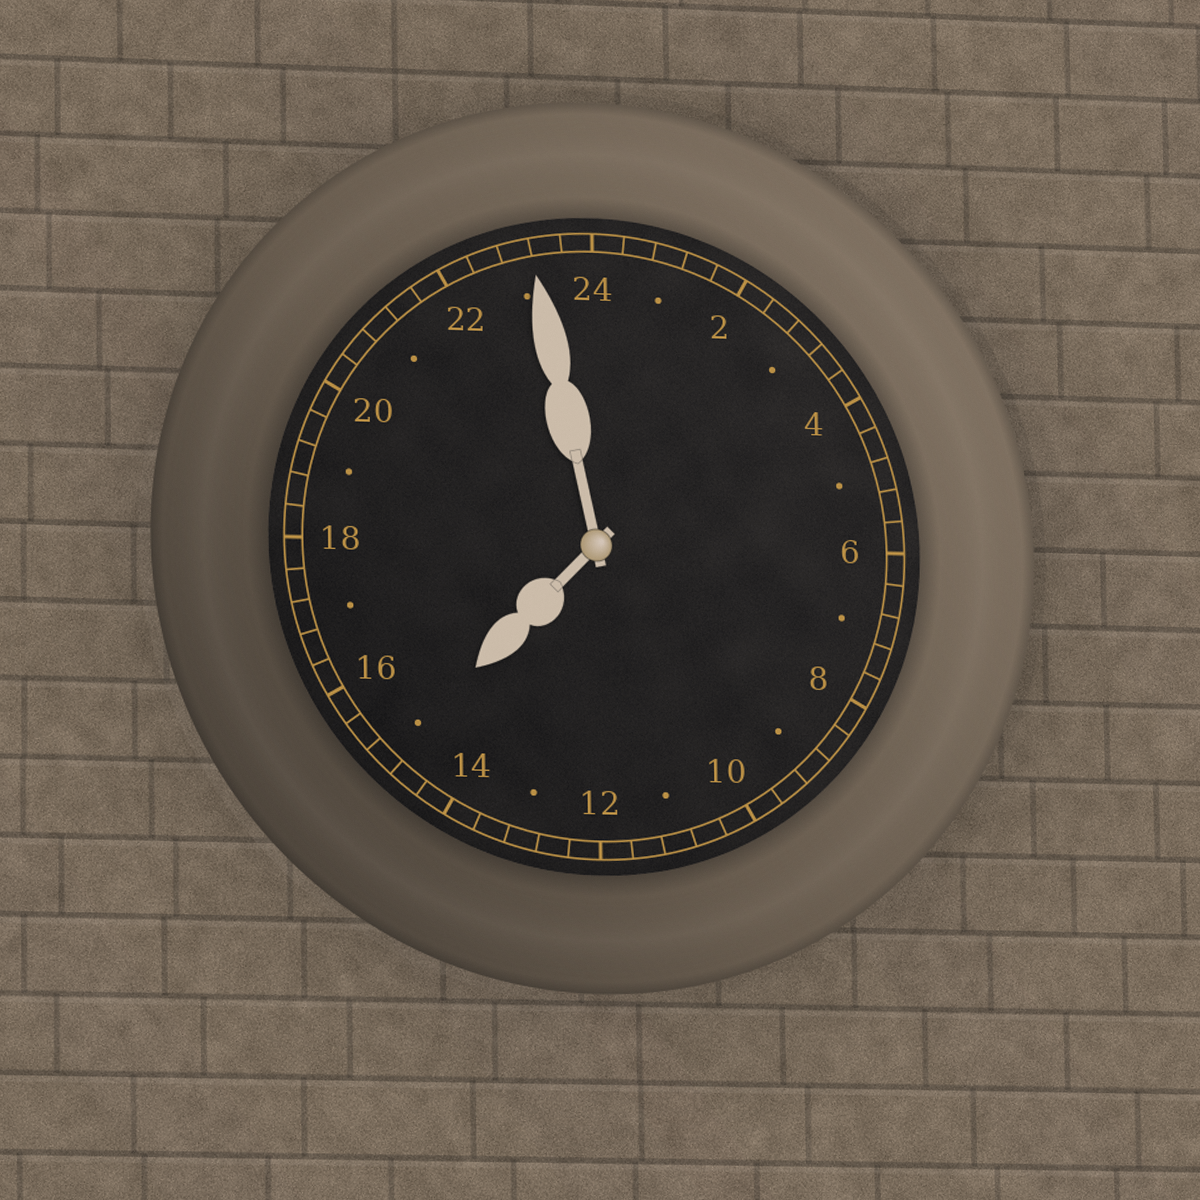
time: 14:58
